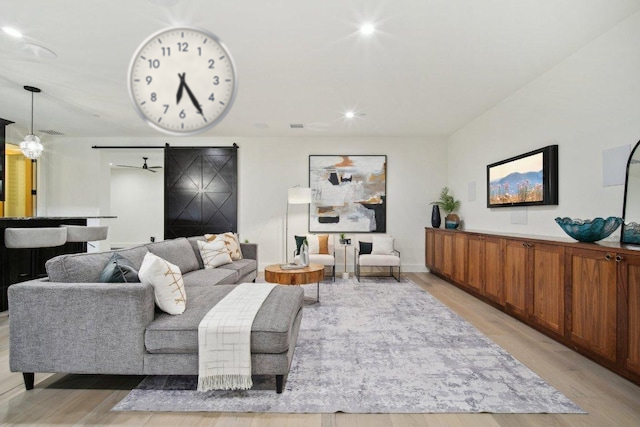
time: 6:25
